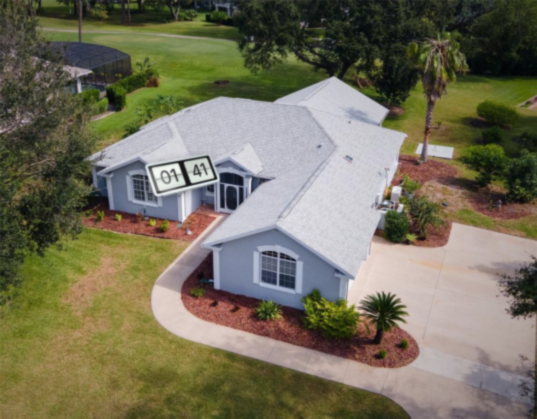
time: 1:41
